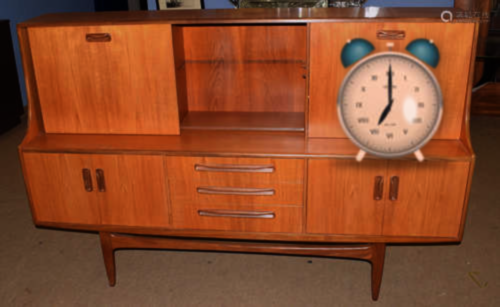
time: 7:00
